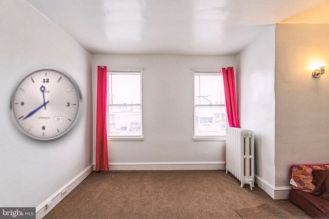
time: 11:39
